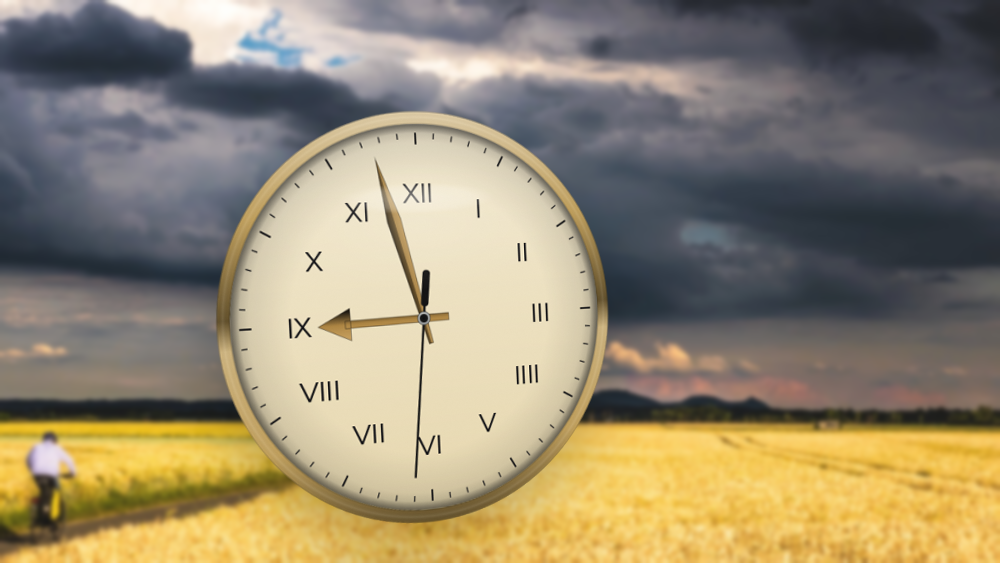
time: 8:57:31
